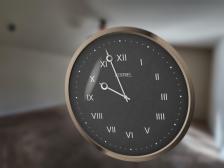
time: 9:57
